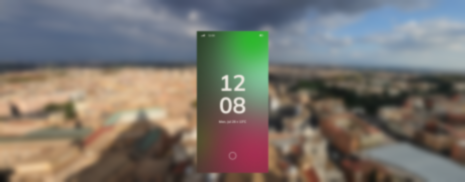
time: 12:08
